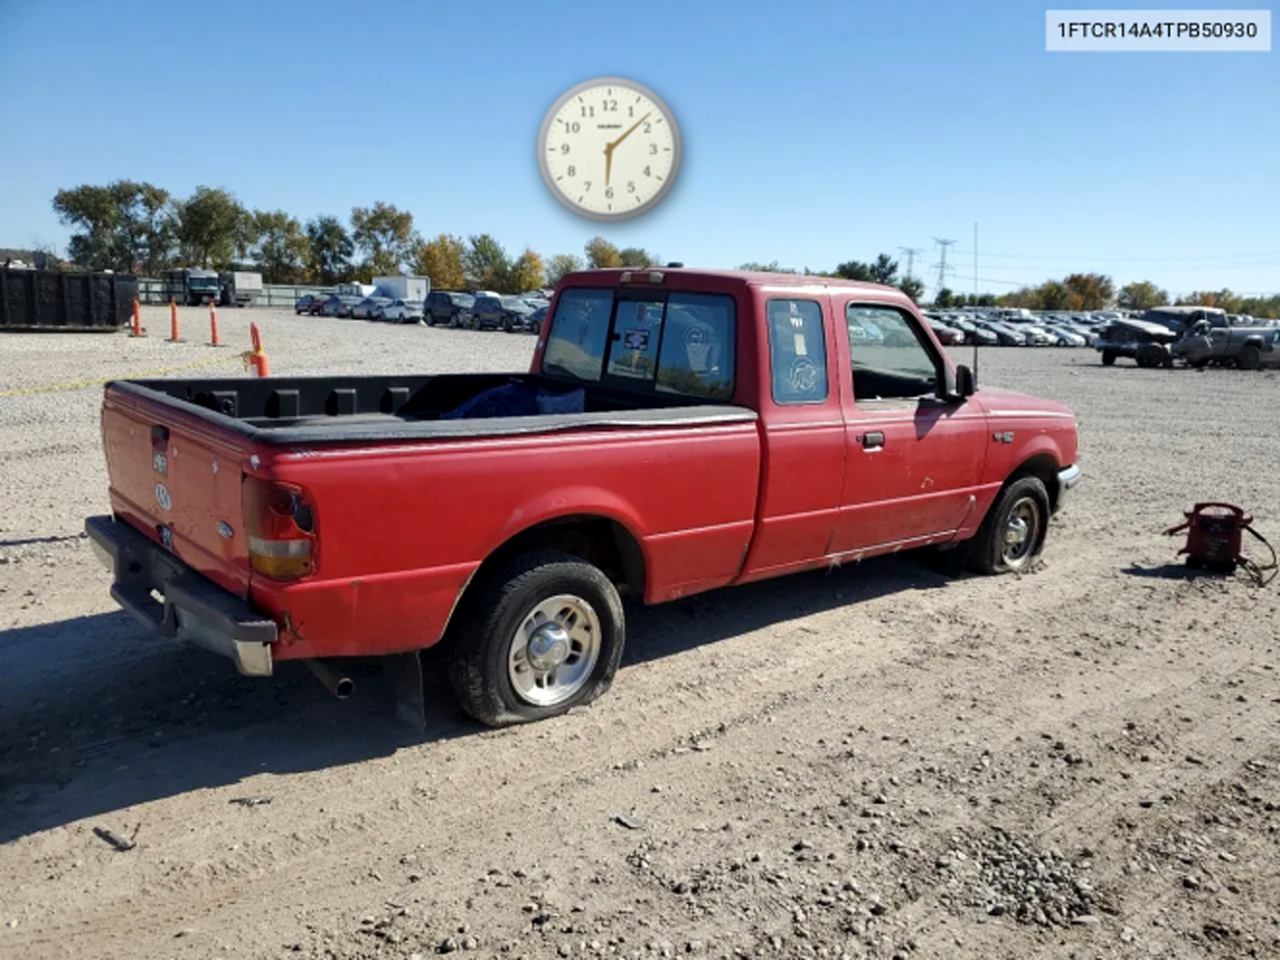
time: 6:08
